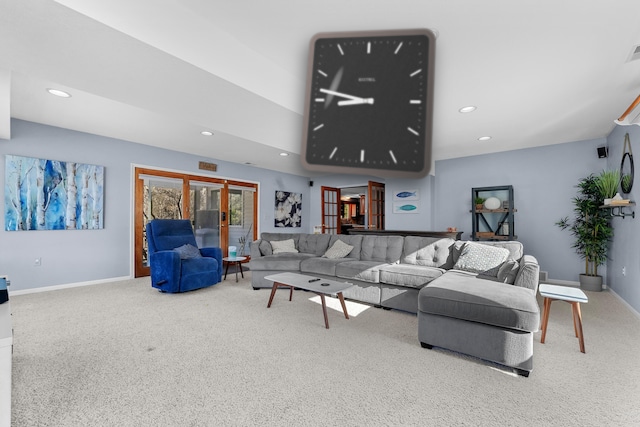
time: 8:47
